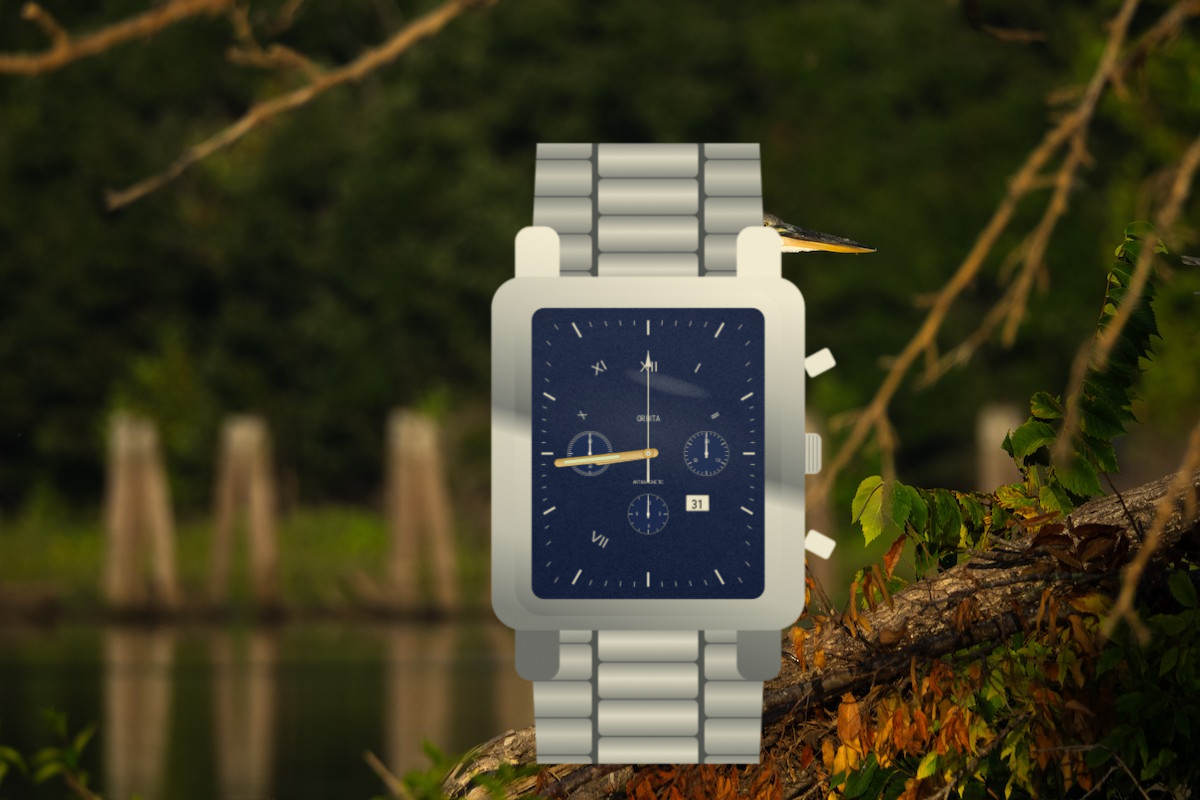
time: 8:44
